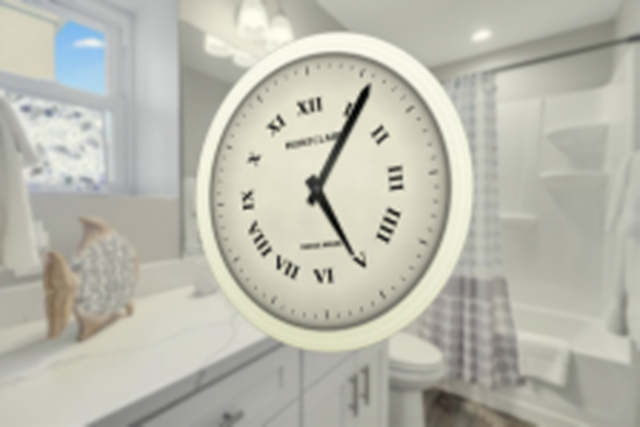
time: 5:06
